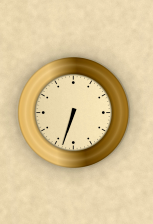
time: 6:33
